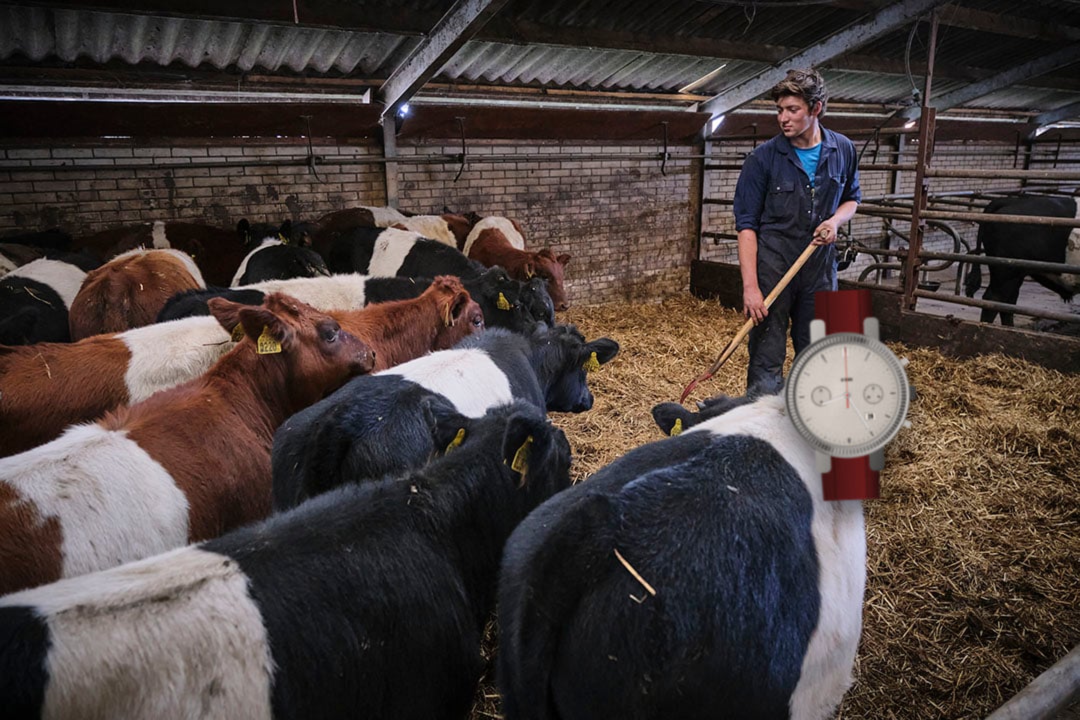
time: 8:25
